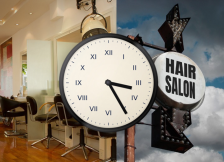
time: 3:25
